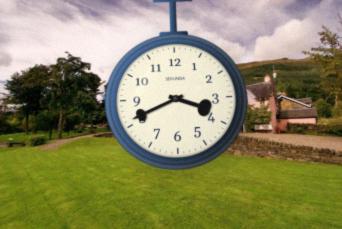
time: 3:41
